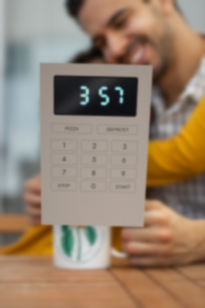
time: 3:57
